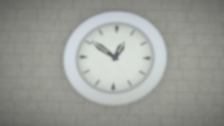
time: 12:51
